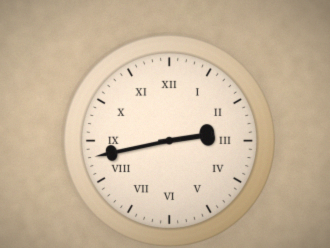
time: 2:43
